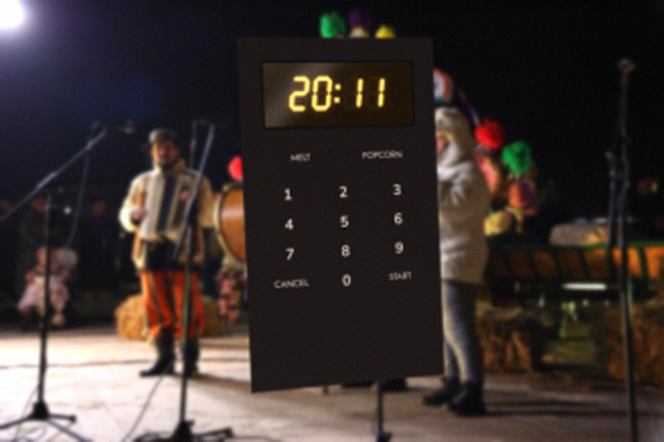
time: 20:11
